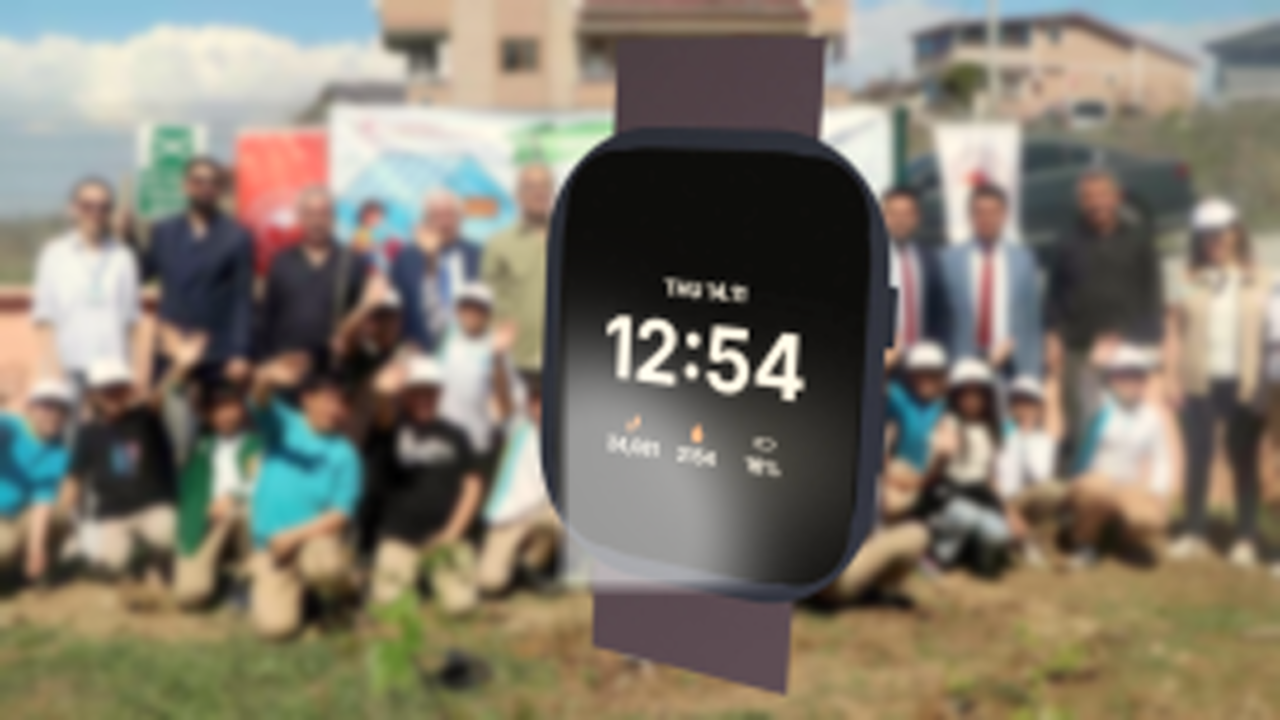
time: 12:54
